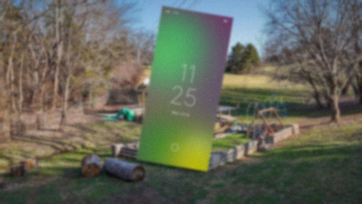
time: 11:25
